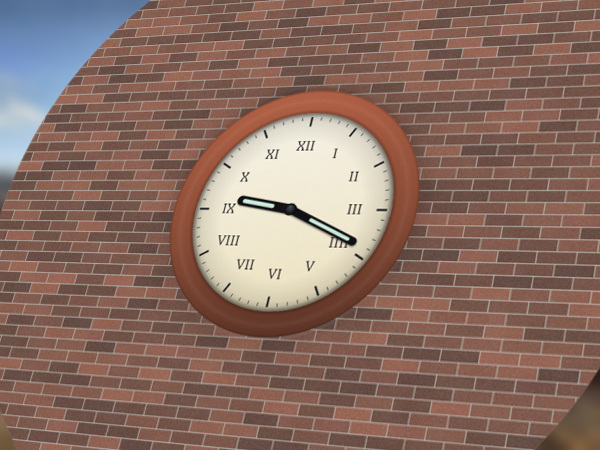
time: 9:19
